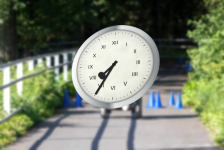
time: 7:35
